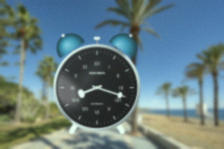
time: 8:18
